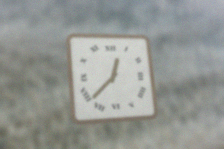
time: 12:38
